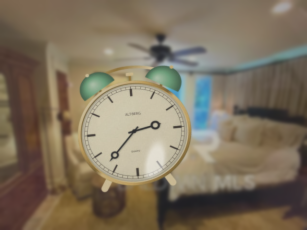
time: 2:37
